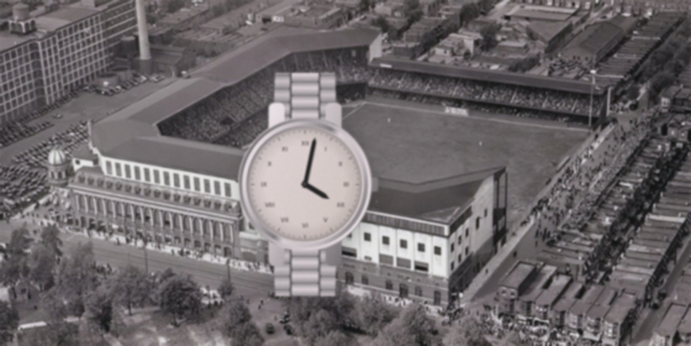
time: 4:02
